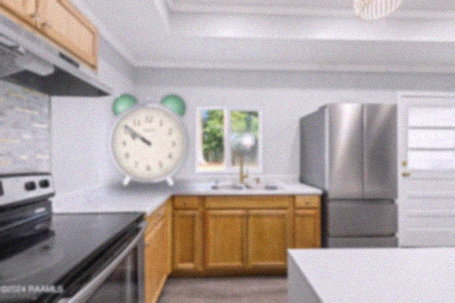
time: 9:51
